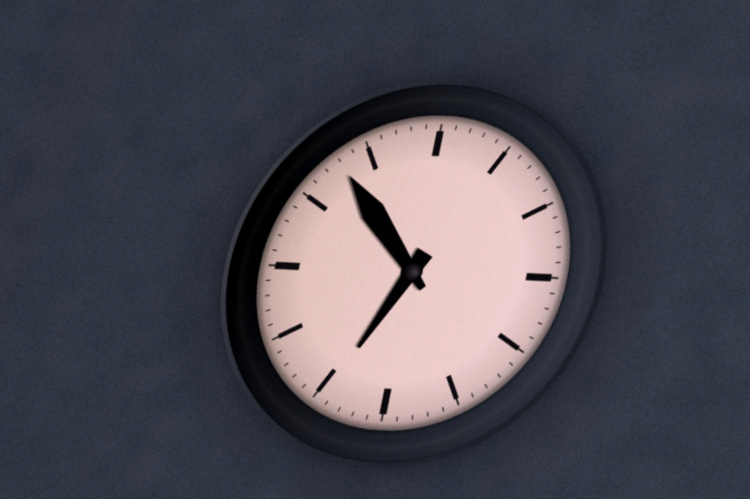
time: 6:53
